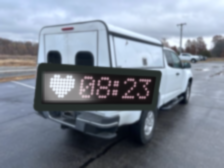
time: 8:23
